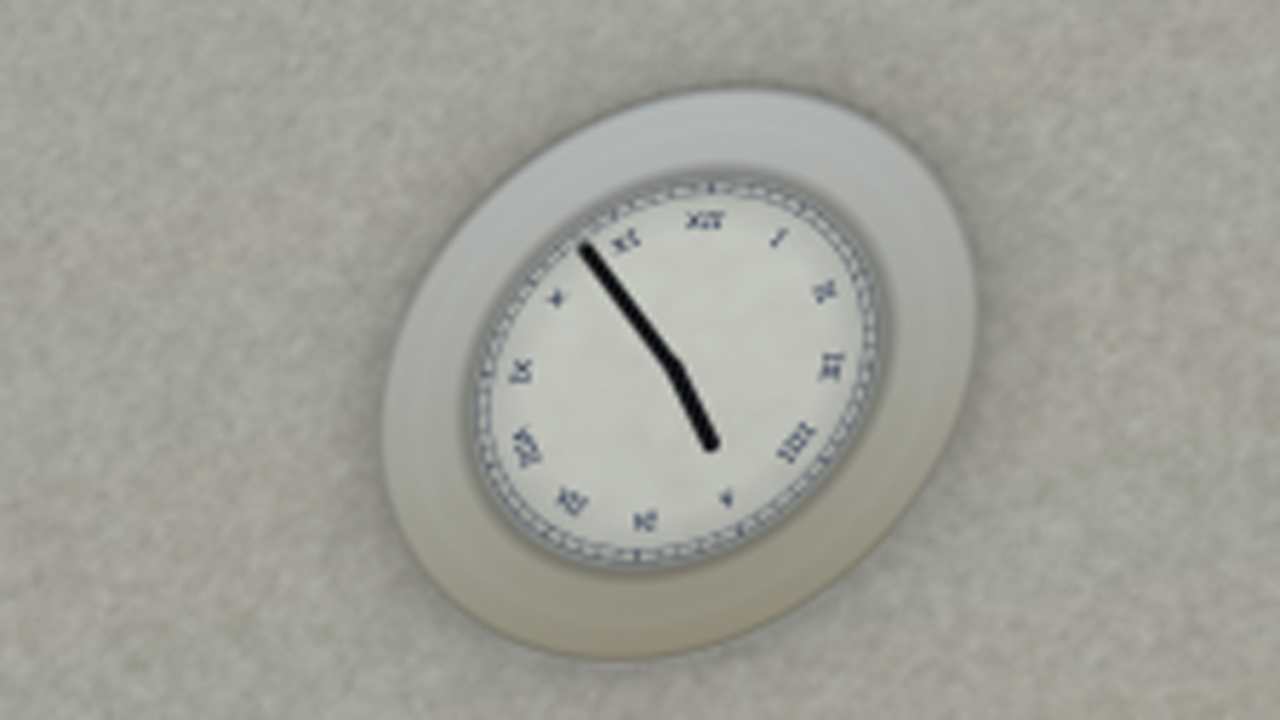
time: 4:53
